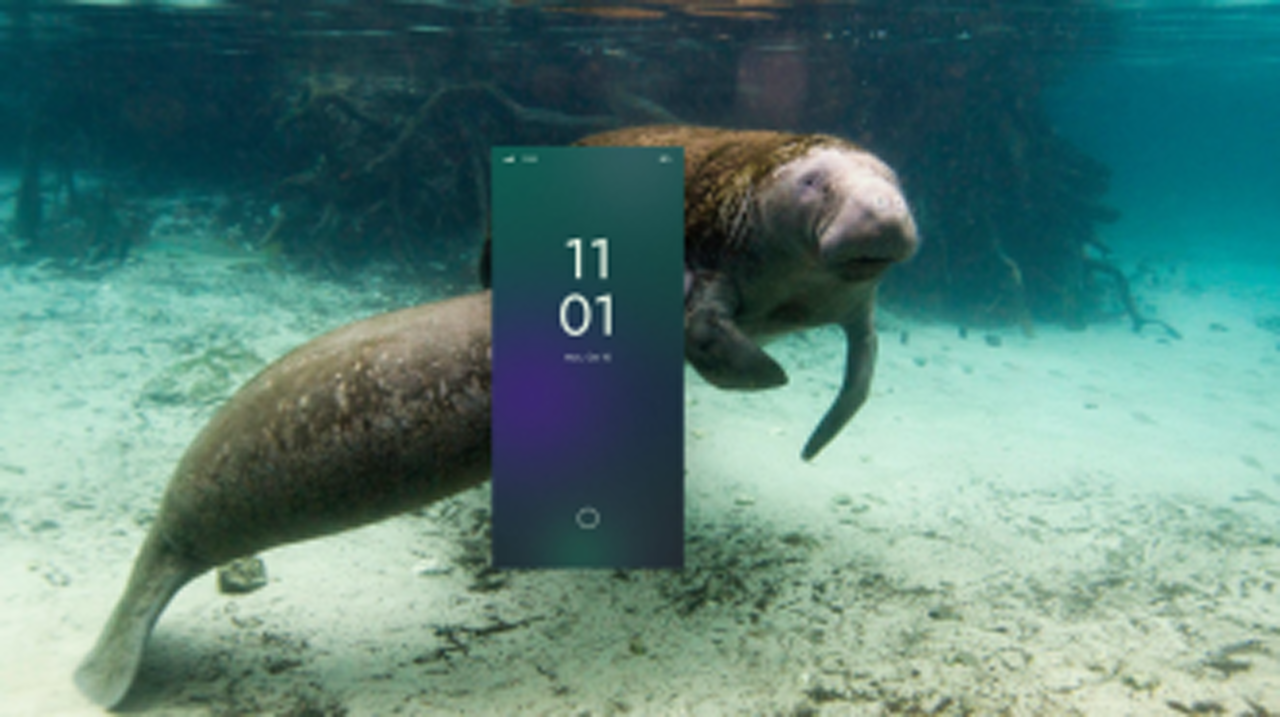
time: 11:01
